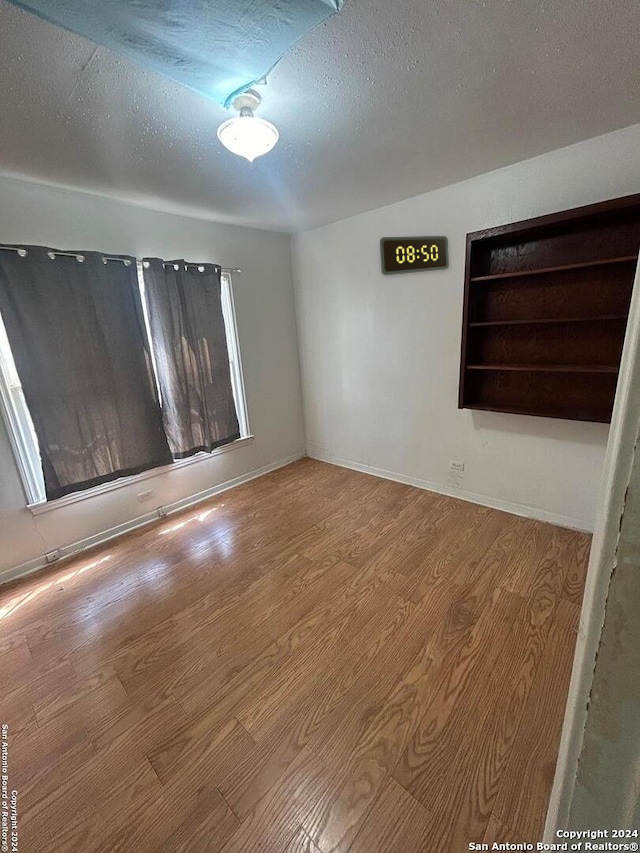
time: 8:50
